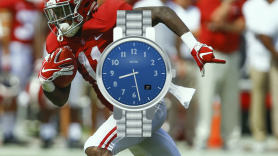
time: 8:28
